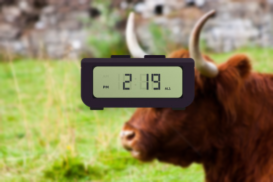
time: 2:19
